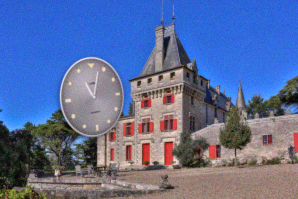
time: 11:03
